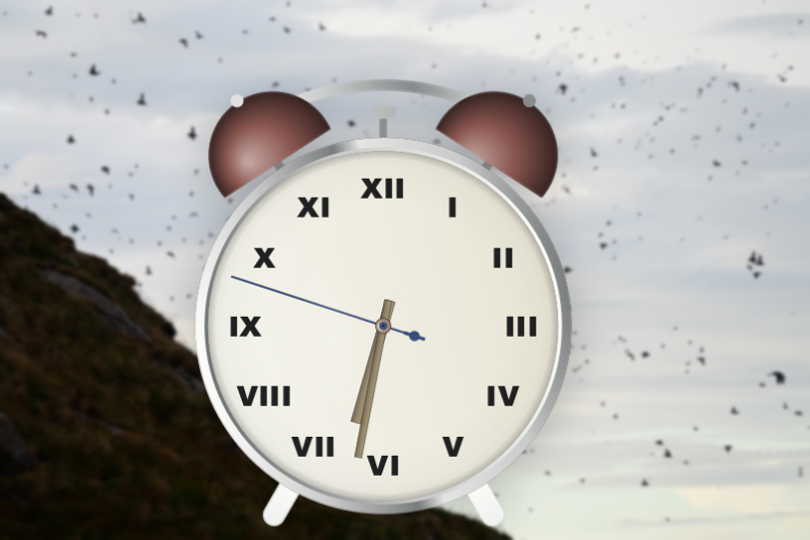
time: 6:31:48
